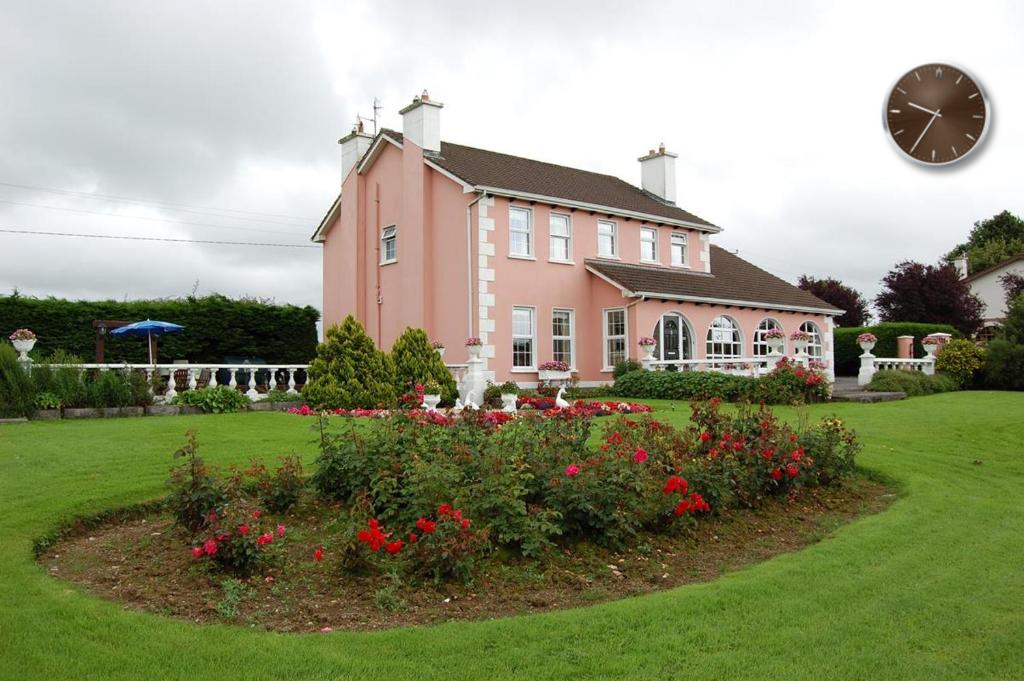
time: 9:35
